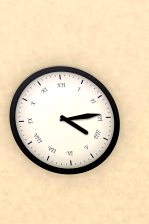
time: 4:14
